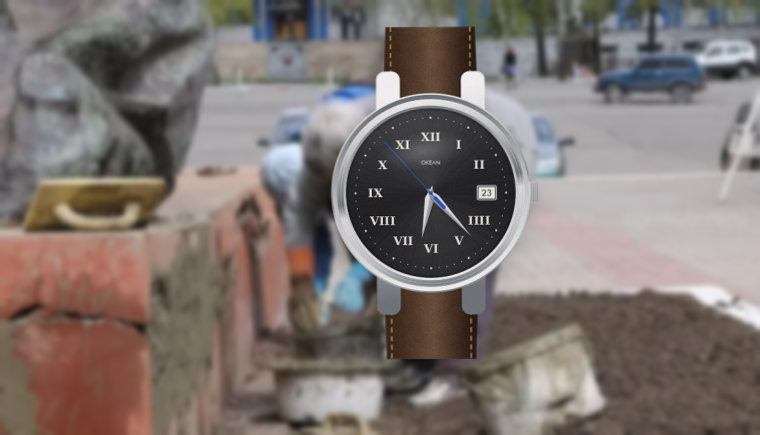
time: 6:22:53
